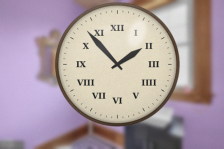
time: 1:53
